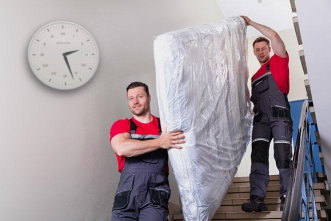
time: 2:27
